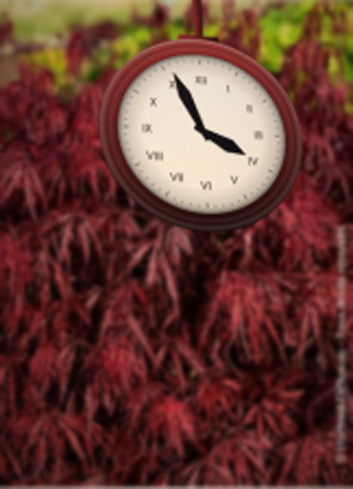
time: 3:56
